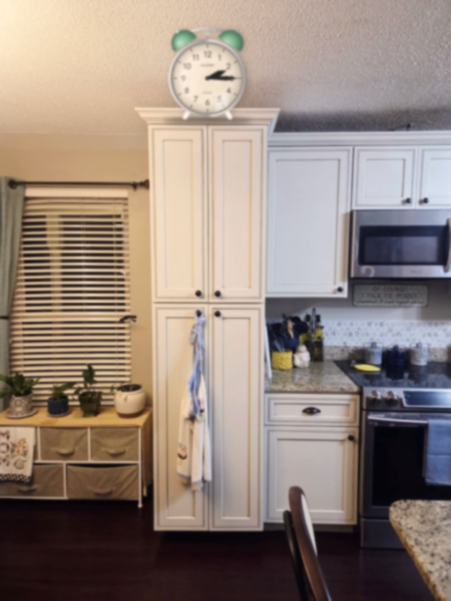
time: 2:15
